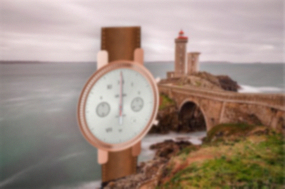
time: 6:00
